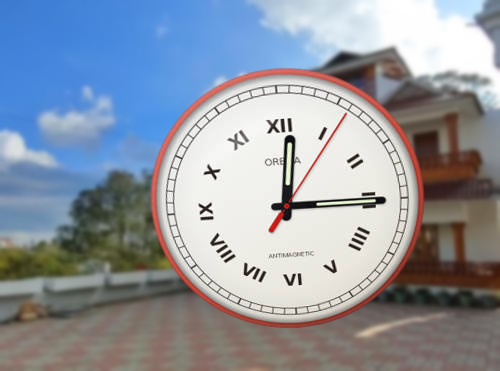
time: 12:15:06
